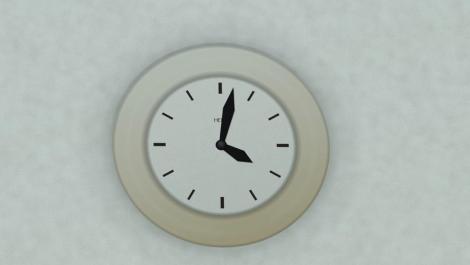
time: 4:02
